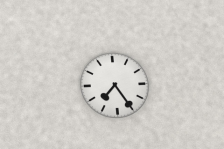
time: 7:25
